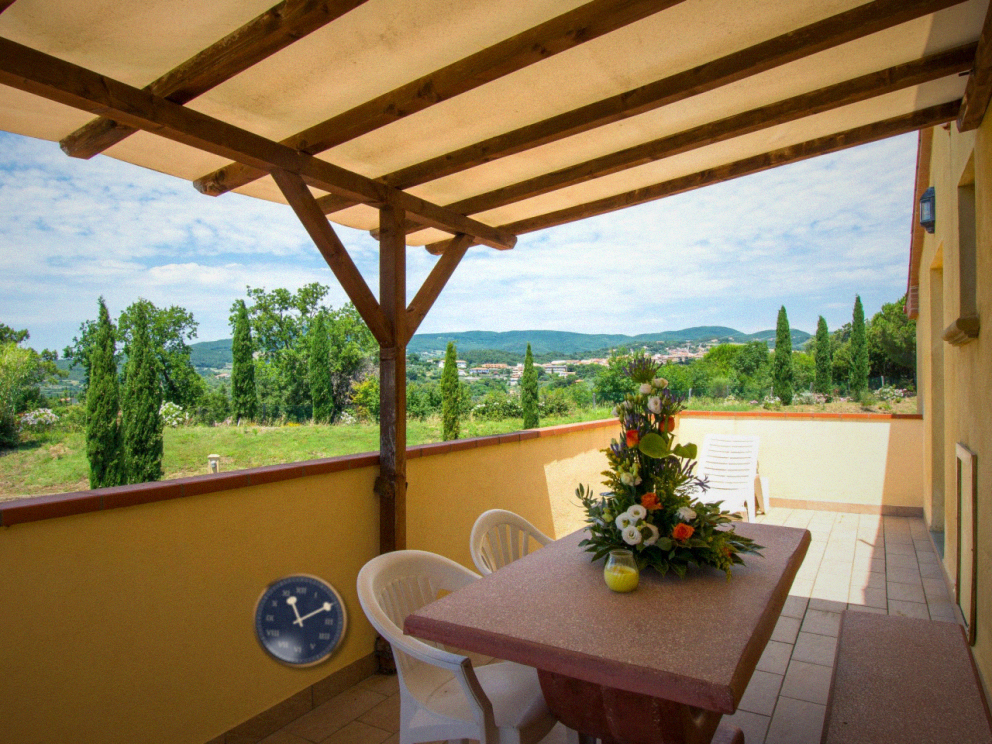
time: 11:10
